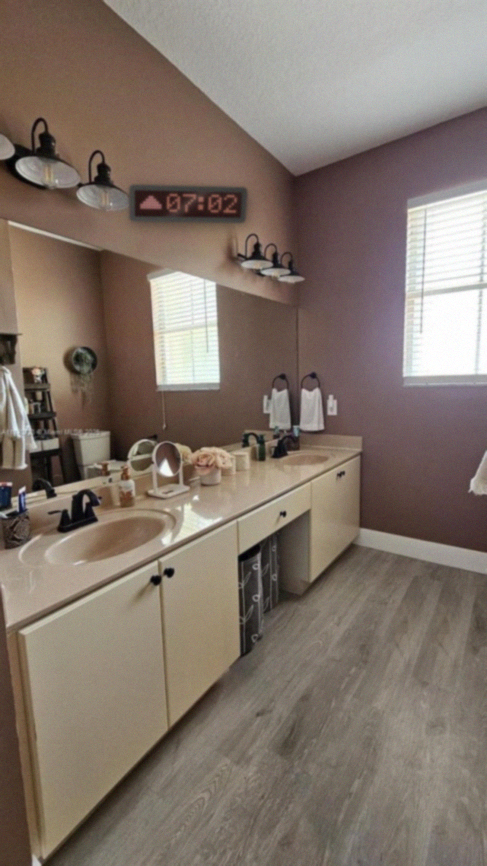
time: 7:02
